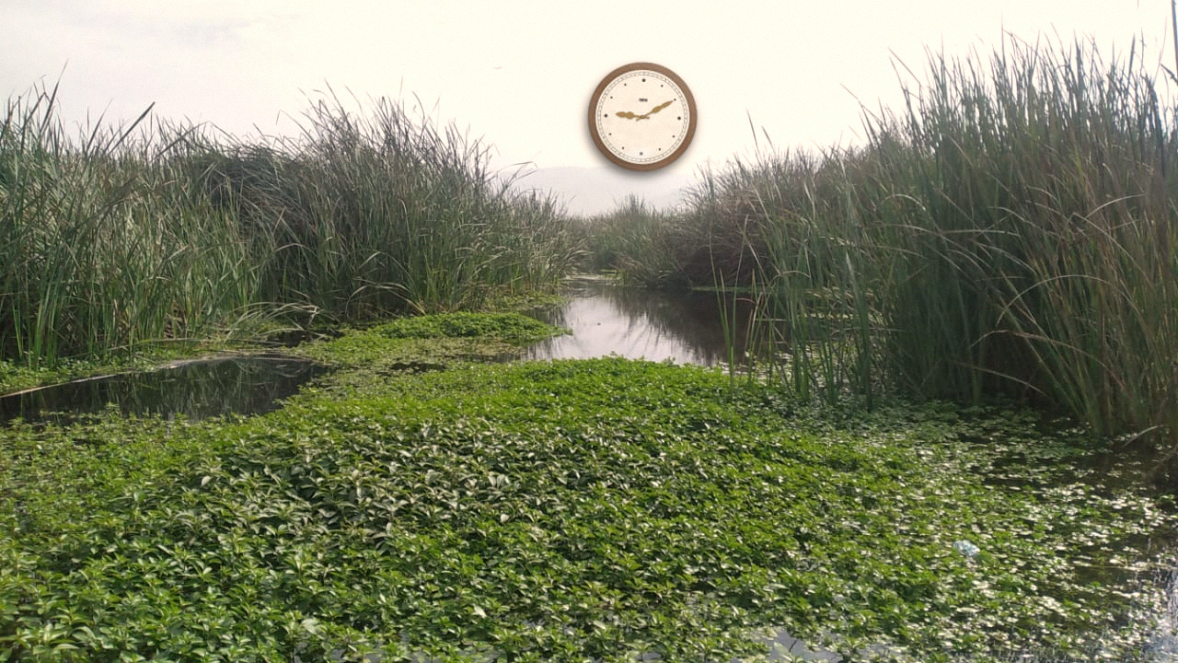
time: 9:10
